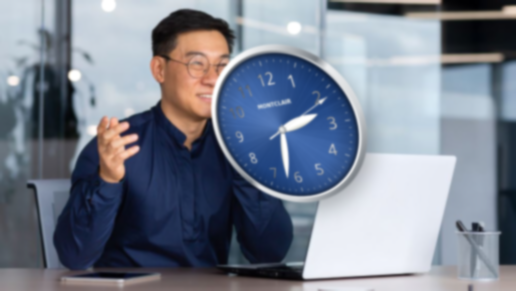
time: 2:32:11
